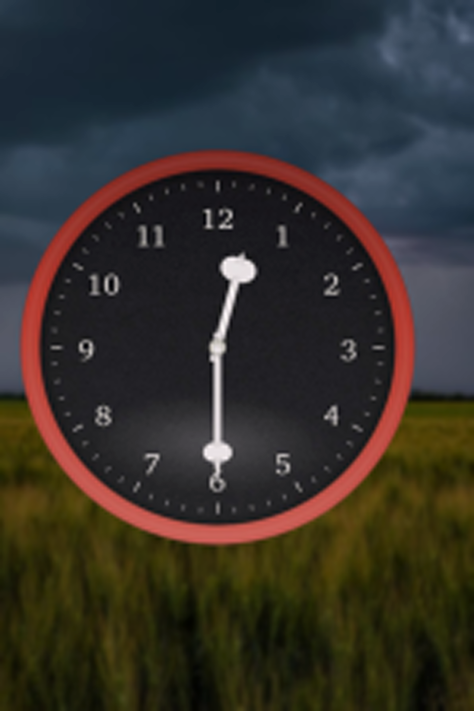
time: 12:30
